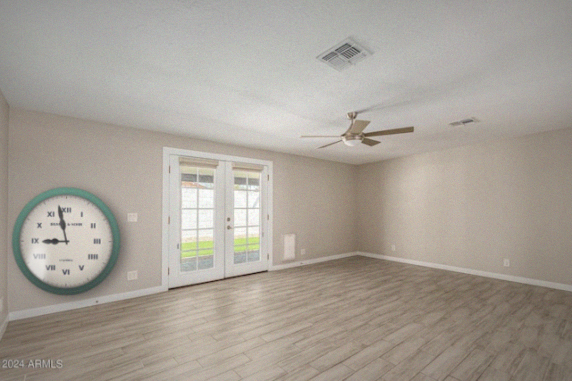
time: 8:58
